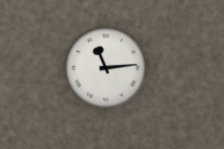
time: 11:14
